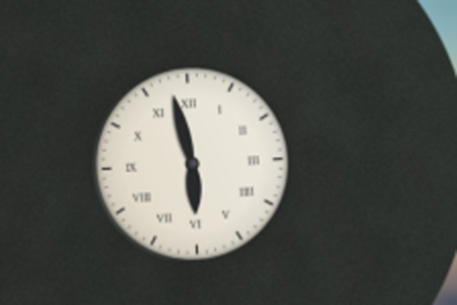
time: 5:58
